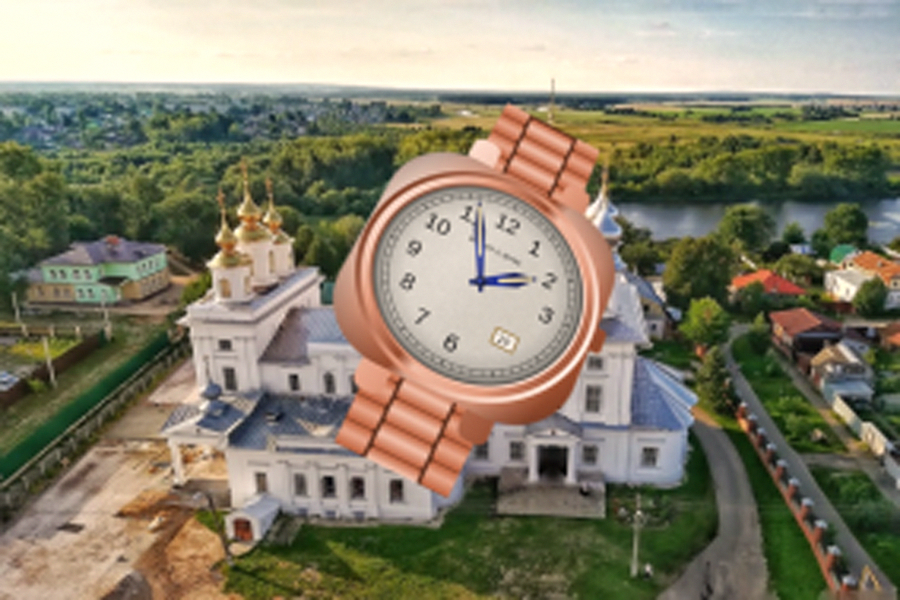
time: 1:56
